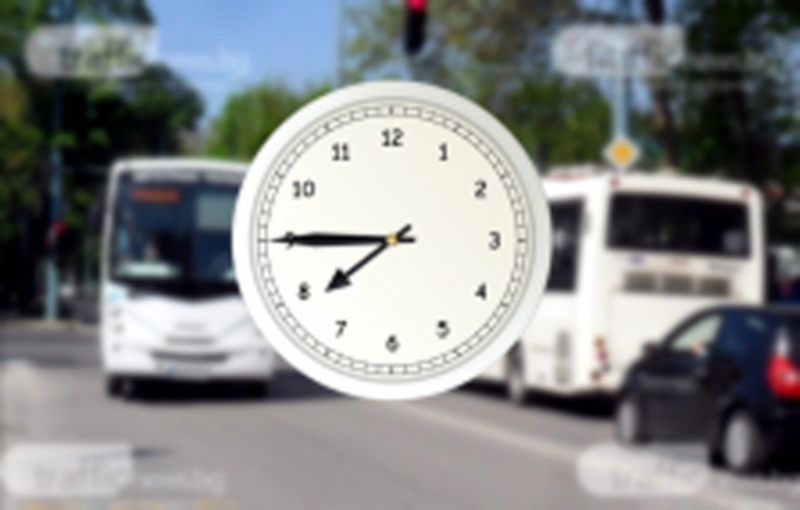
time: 7:45
